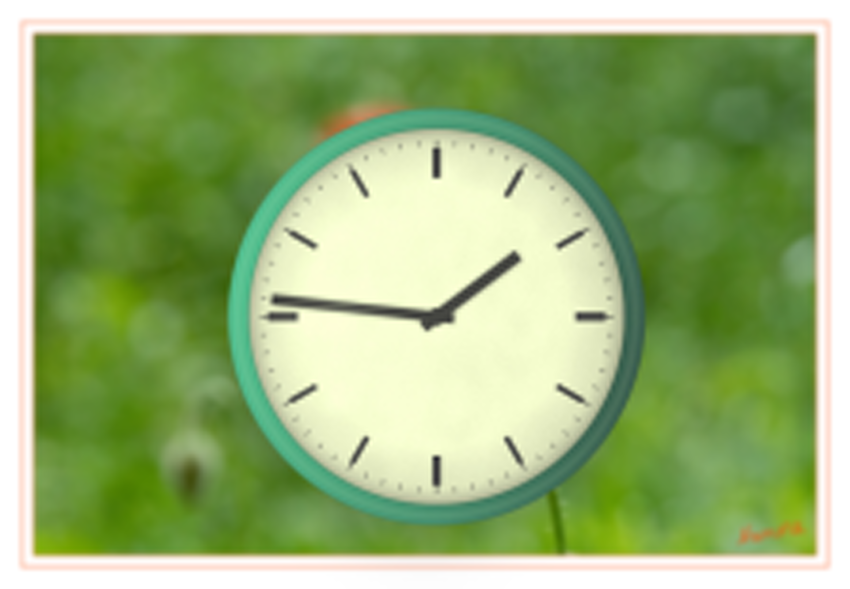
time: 1:46
